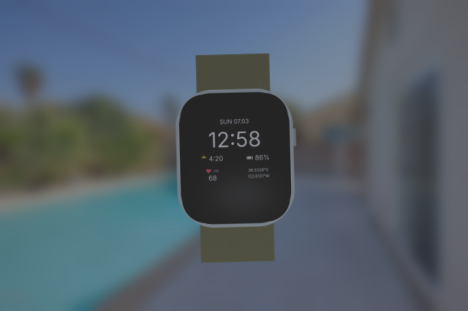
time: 12:58
